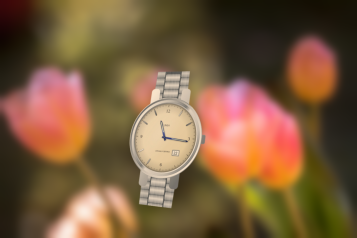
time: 11:16
